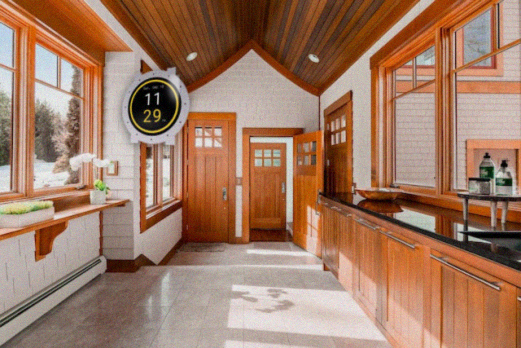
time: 11:29
